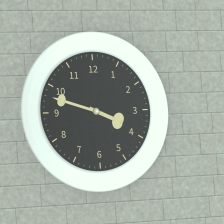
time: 3:48
